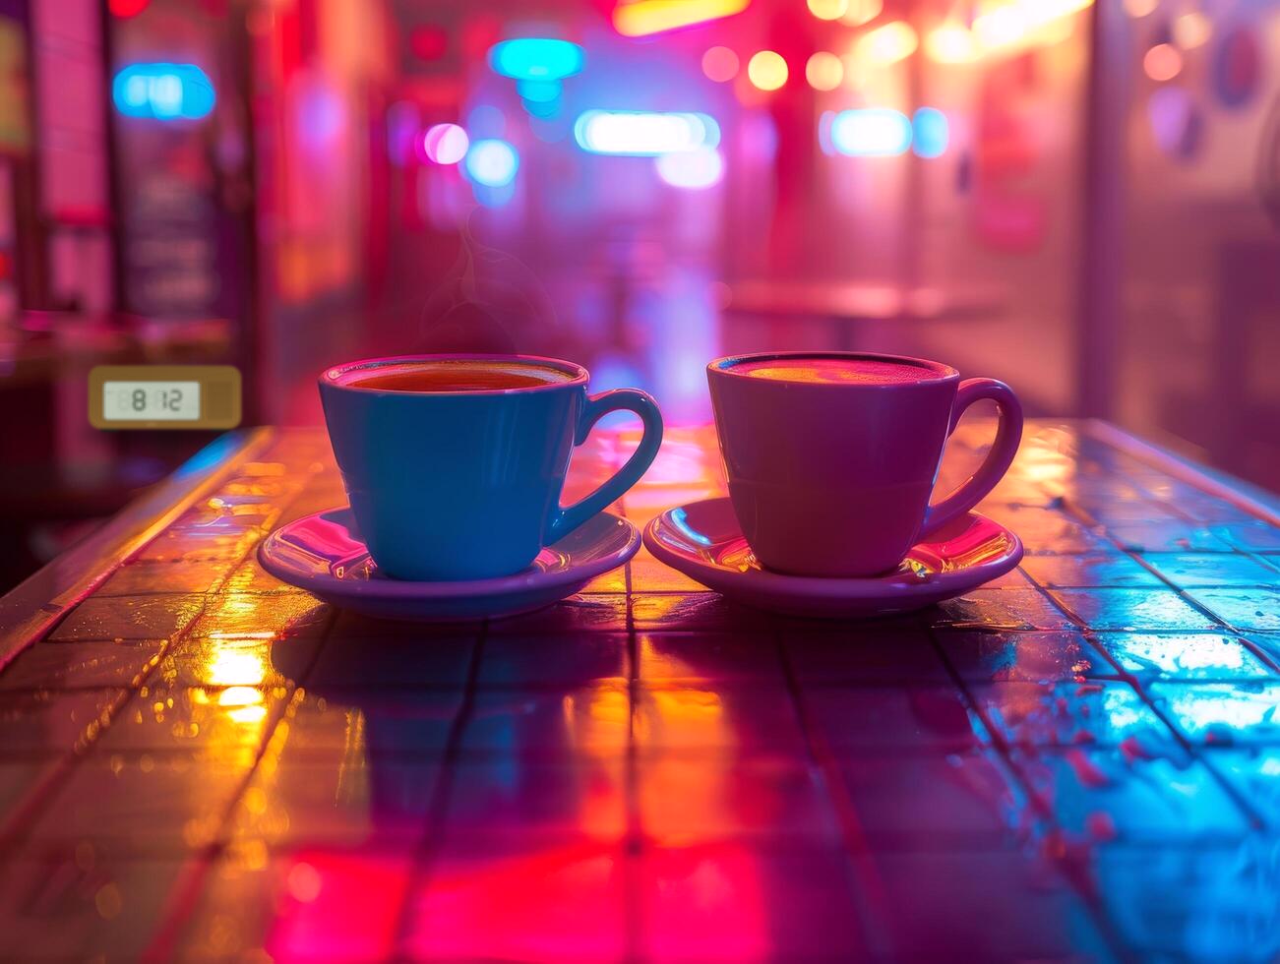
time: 8:12
